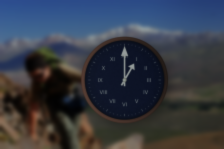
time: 1:00
